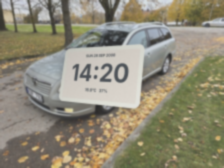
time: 14:20
